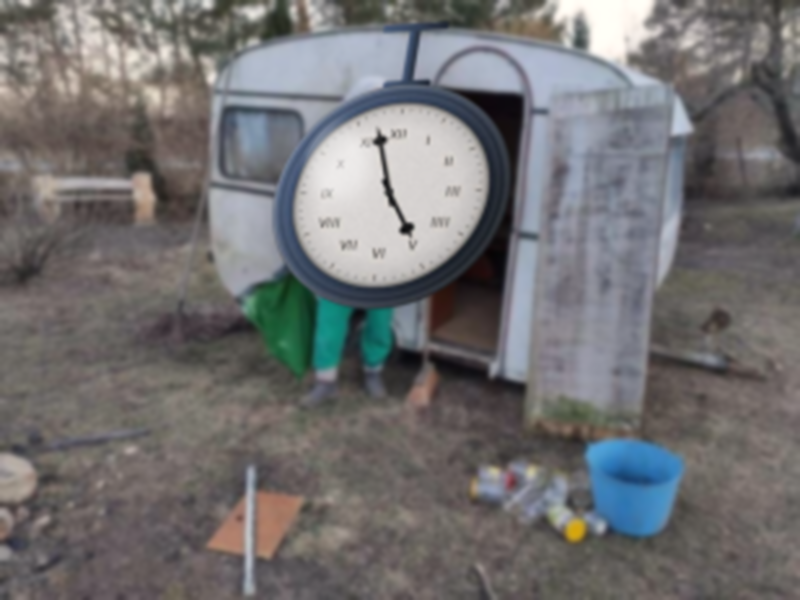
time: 4:57
